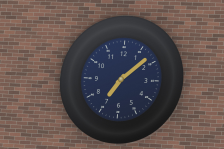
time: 7:08
